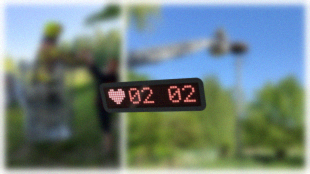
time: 2:02
